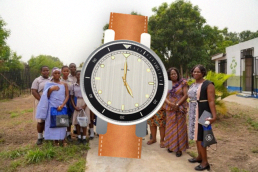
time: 5:00
